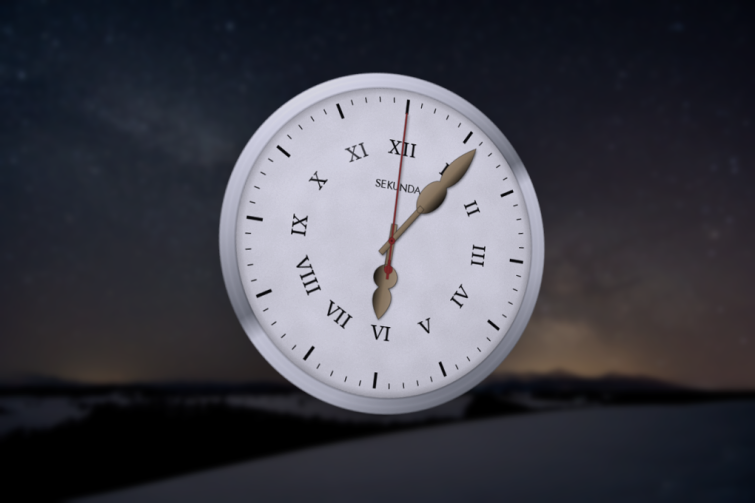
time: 6:06:00
